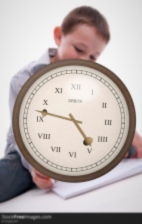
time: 4:47
